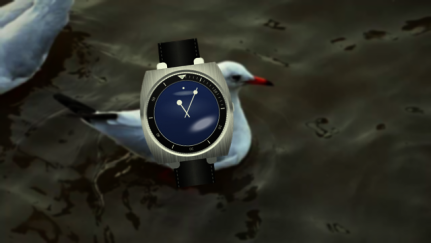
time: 11:05
